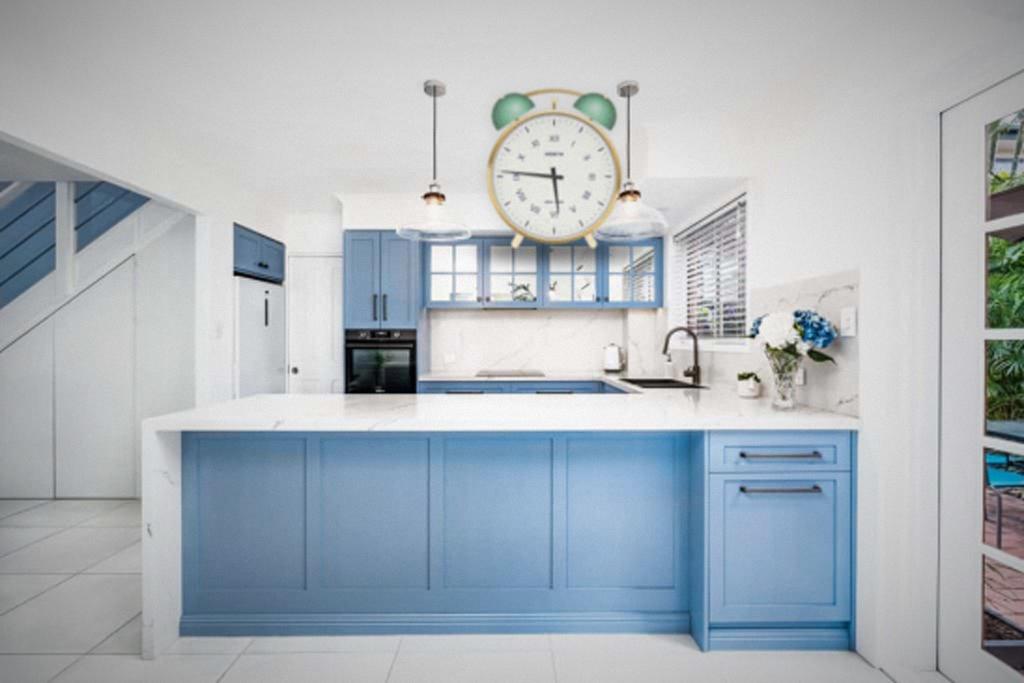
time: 5:46
